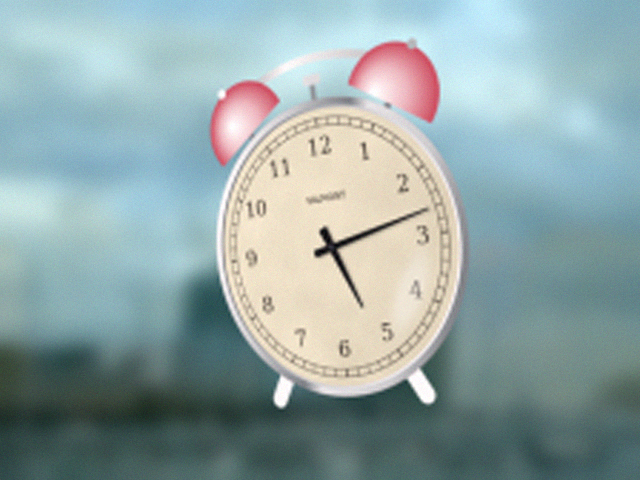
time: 5:13
